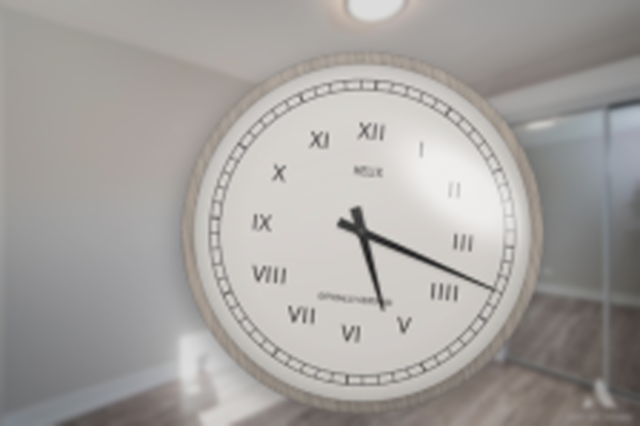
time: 5:18
